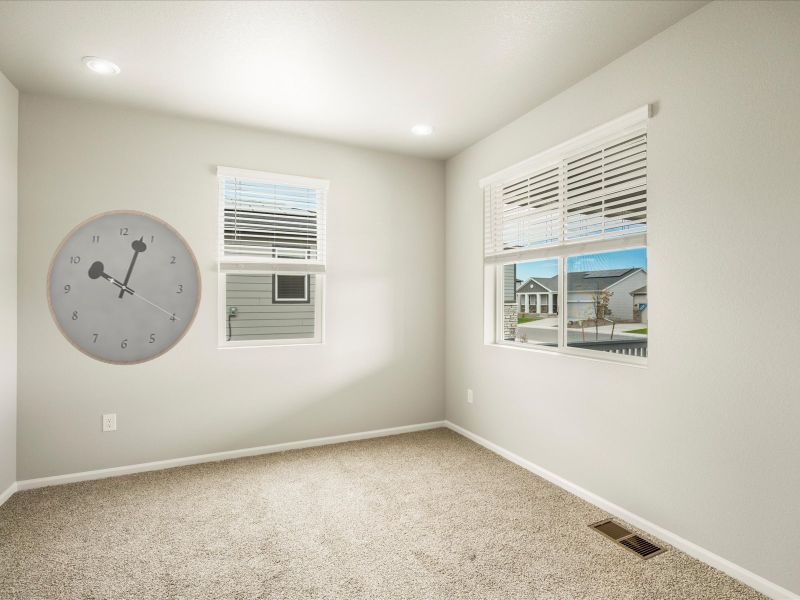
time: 10:03:20
